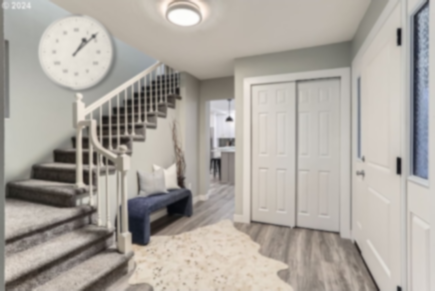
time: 1:08
